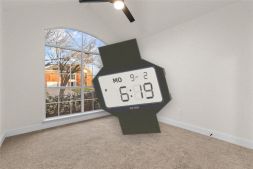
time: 6:19
